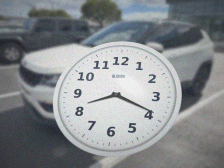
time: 8:19
